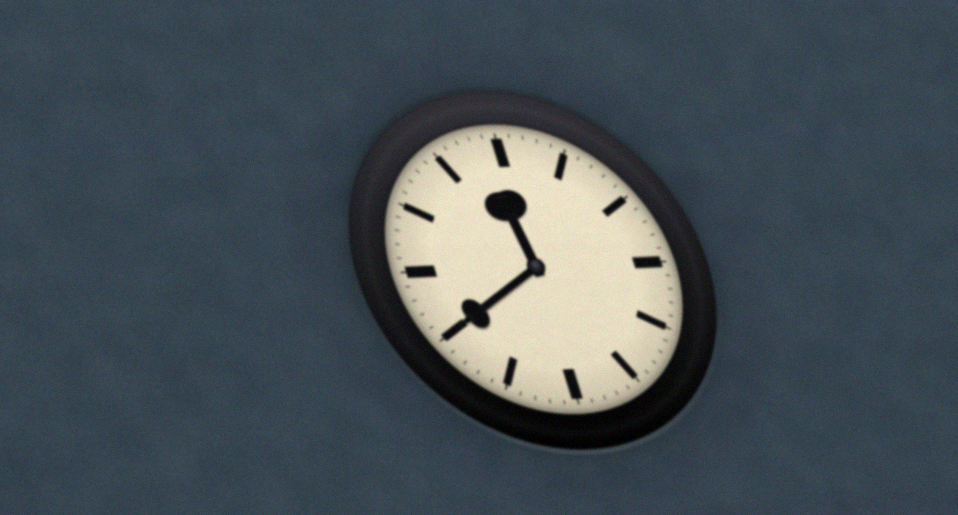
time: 11:40
